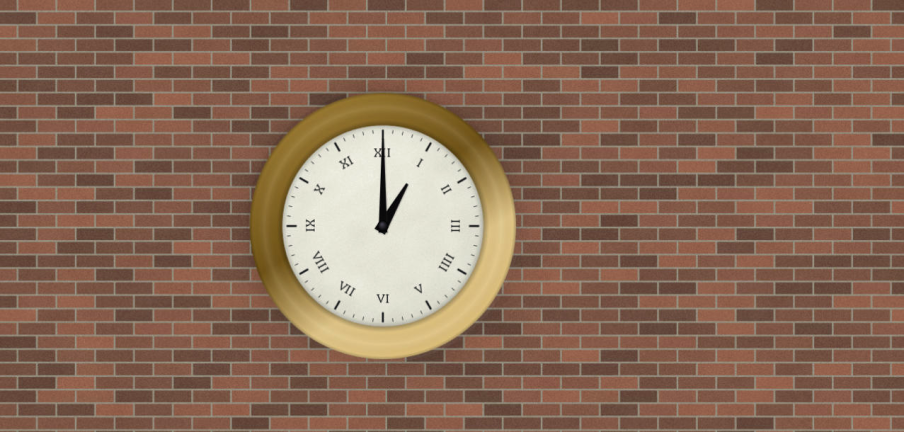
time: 1:00
